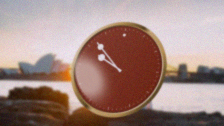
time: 9:52
